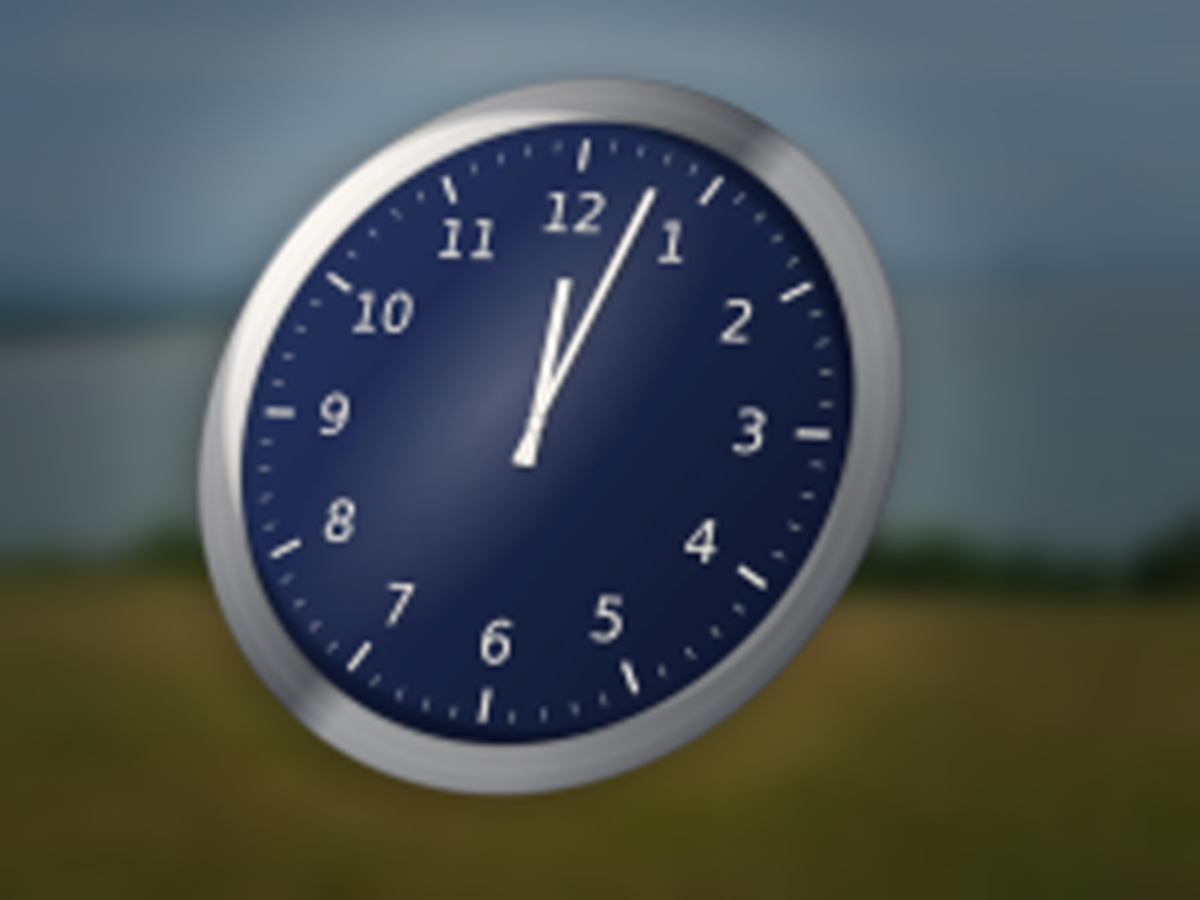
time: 12:03
